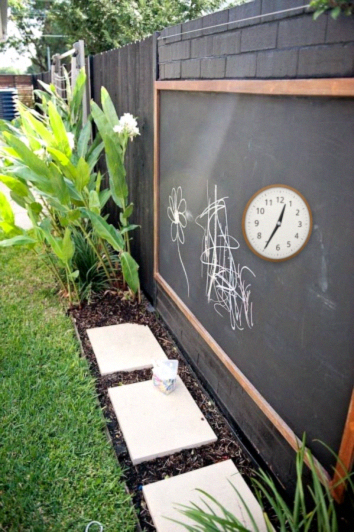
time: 12:35
